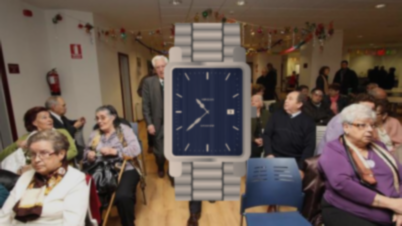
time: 10:38
